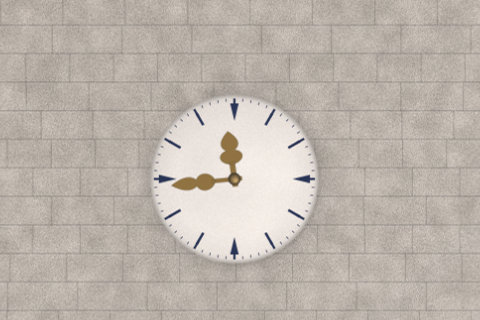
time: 11:44
